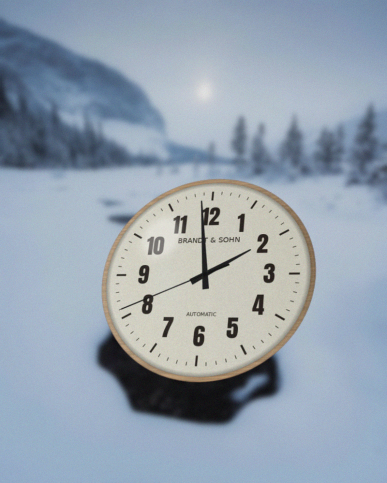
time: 1:58:41
